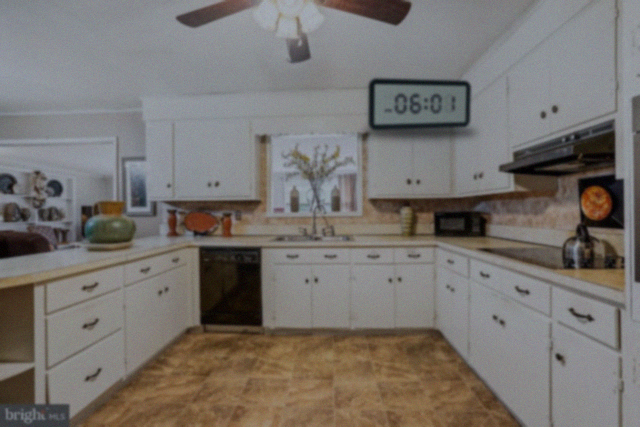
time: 6:01
